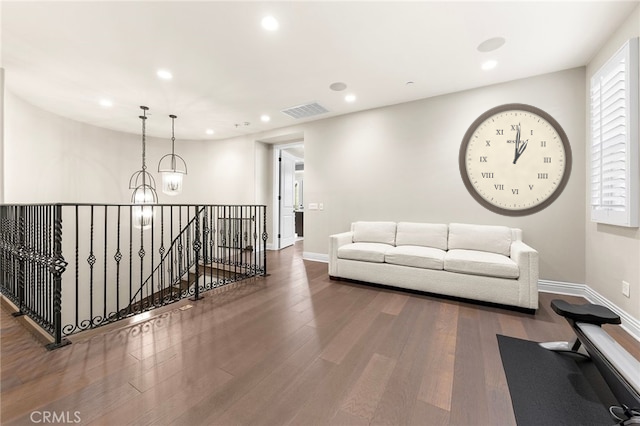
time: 1:01
